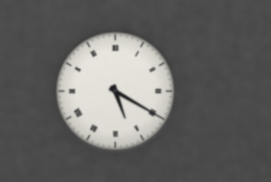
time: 5:20
